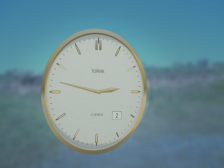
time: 2:47
